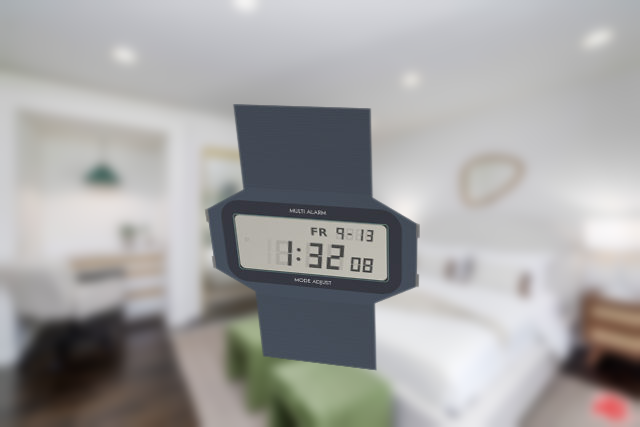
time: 1:32:08
